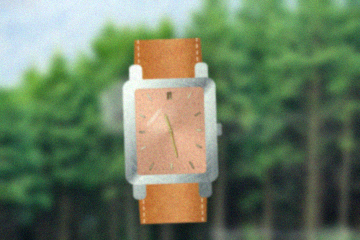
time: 11:28
